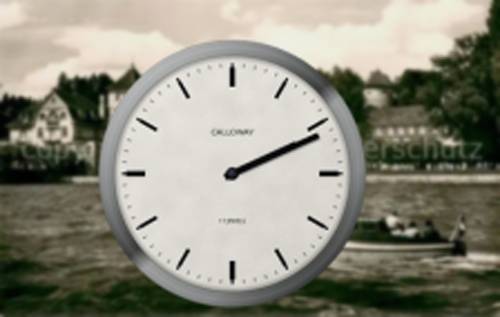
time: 2:11
